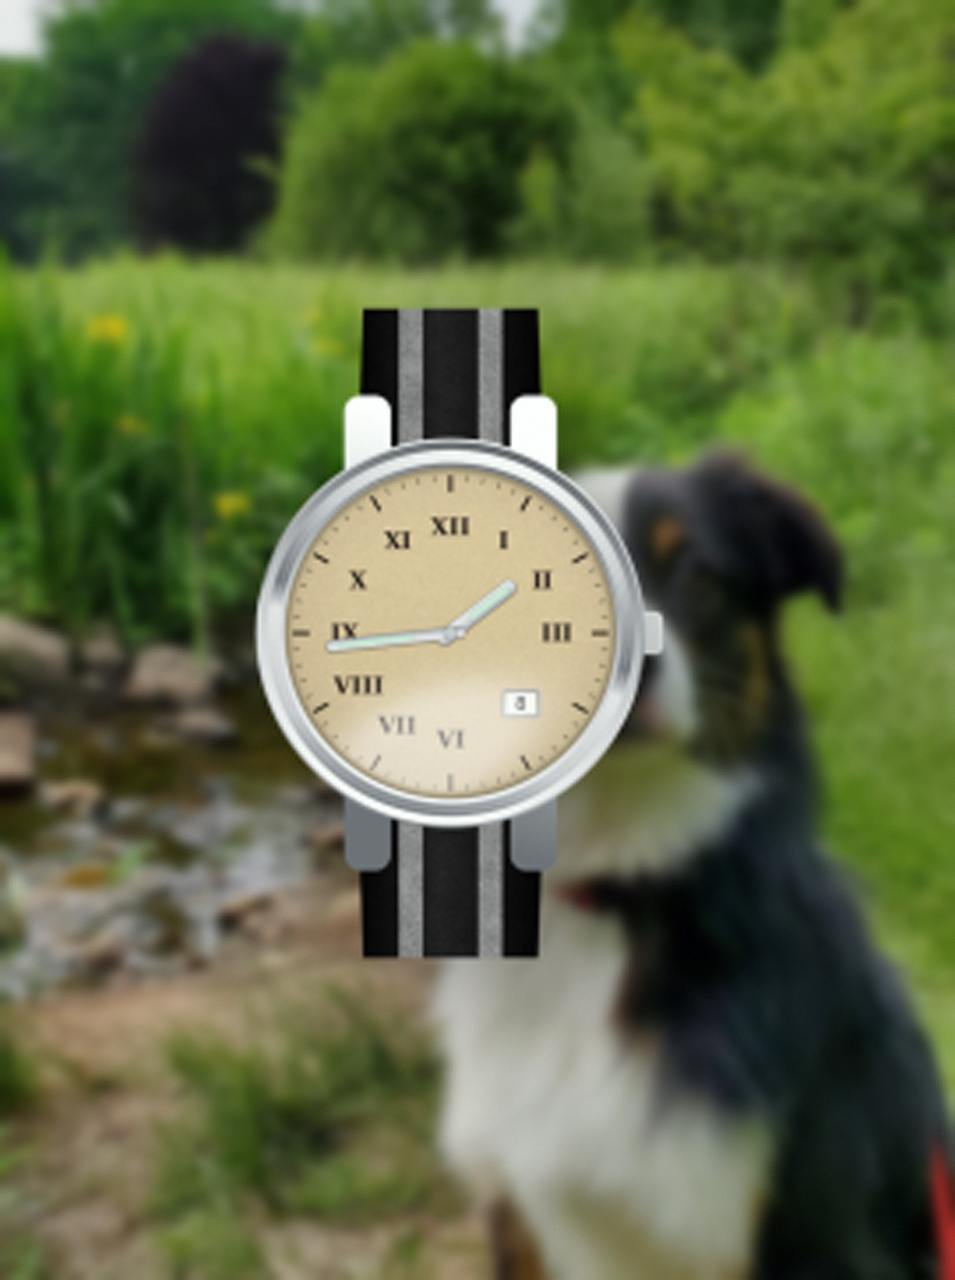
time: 1:44
